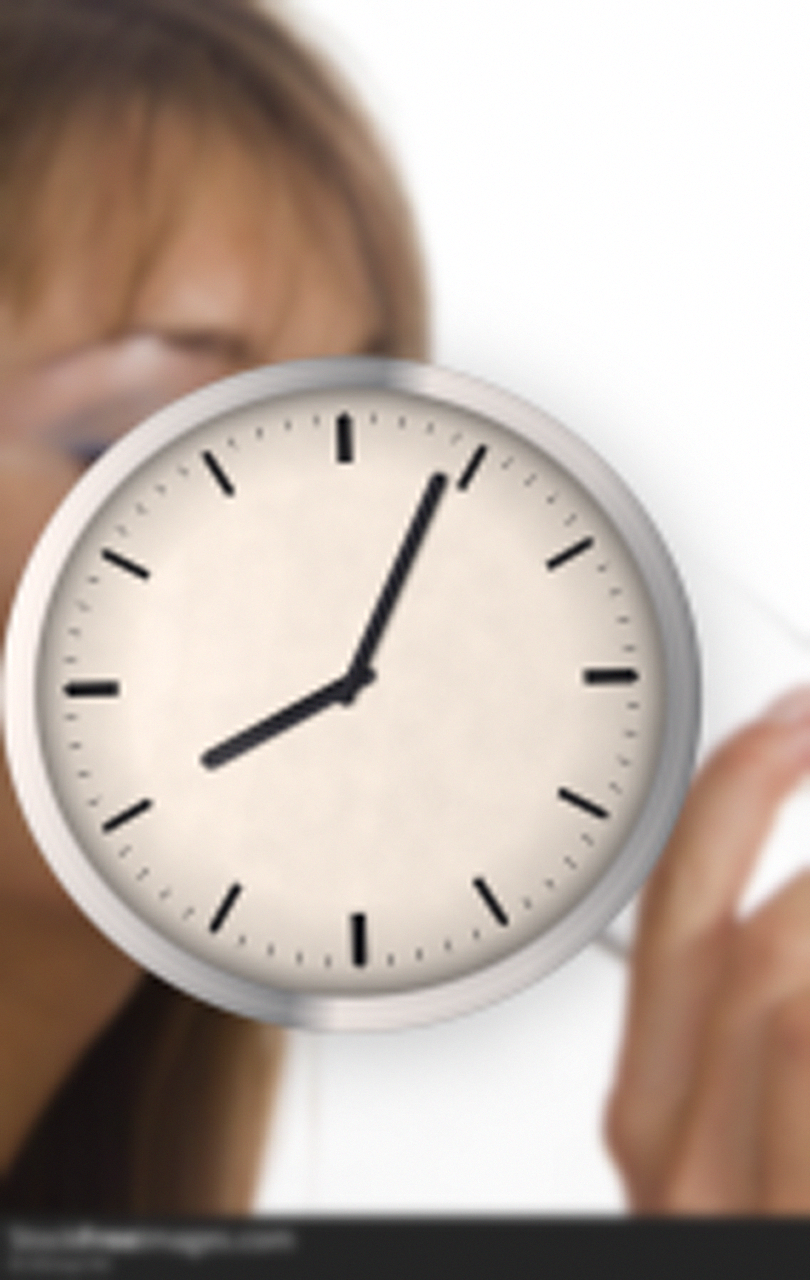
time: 8:04
